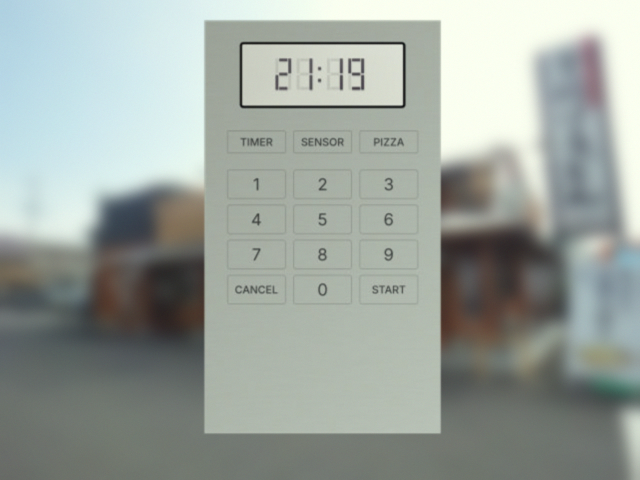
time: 21:19
